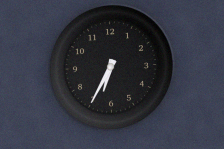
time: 6:35
